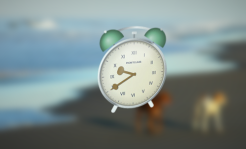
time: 9:40
